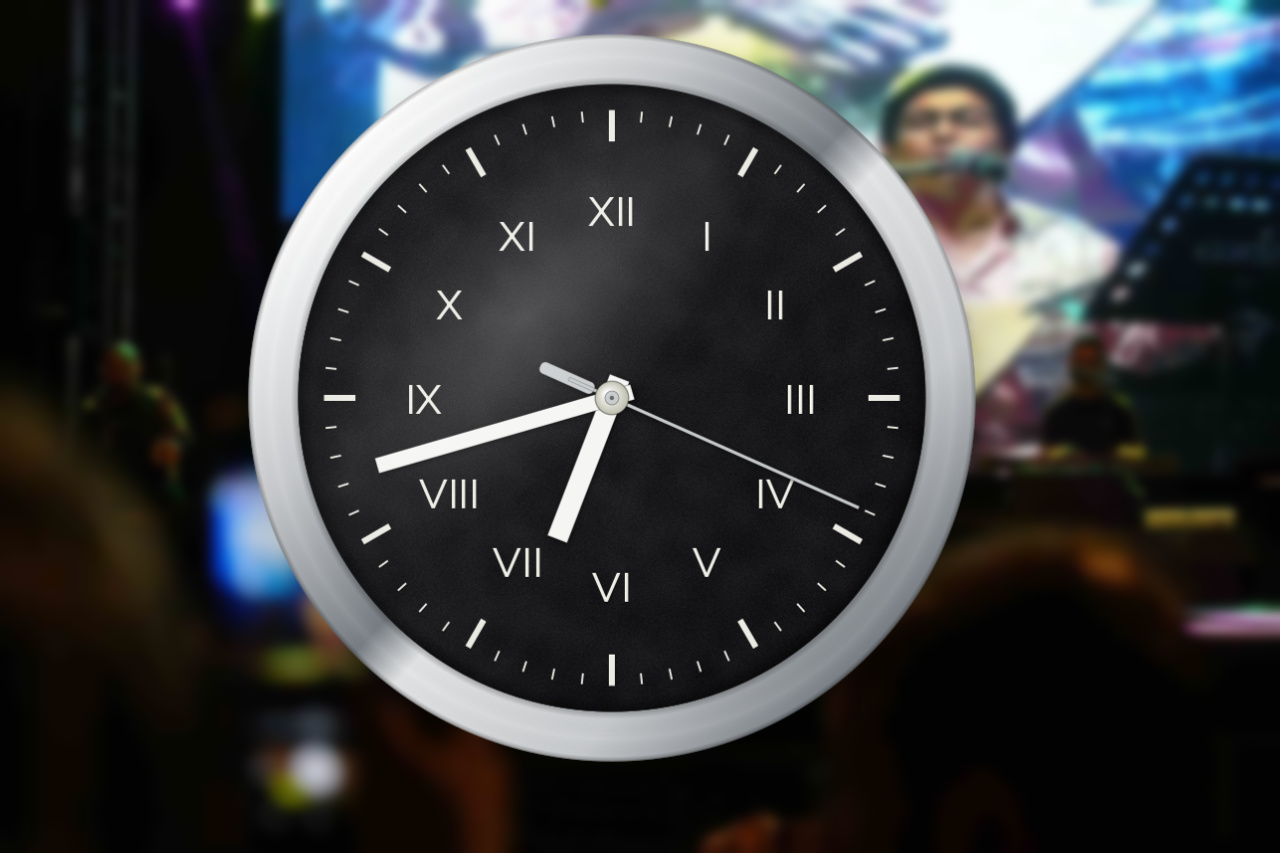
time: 6:42:19
